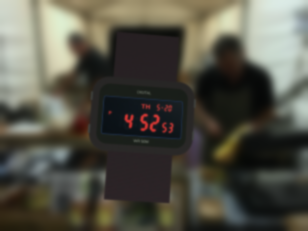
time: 4:52:53
